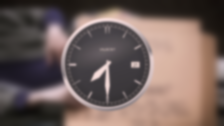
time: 7:30
